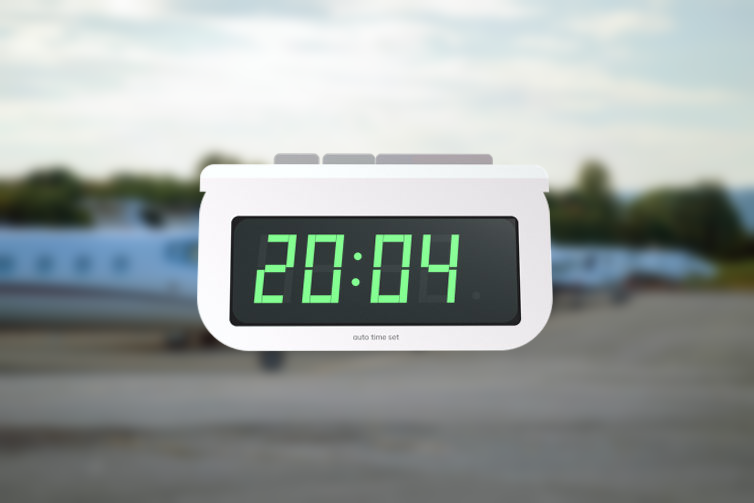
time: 20:04
